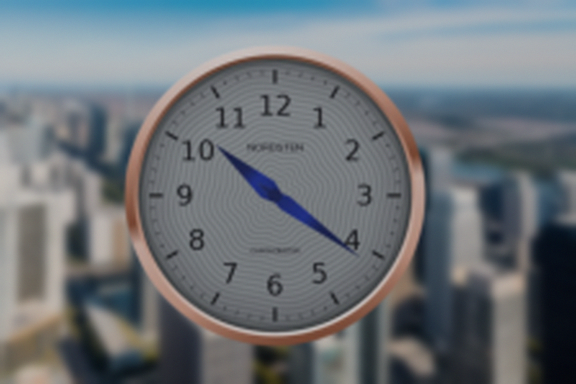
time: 10:21
